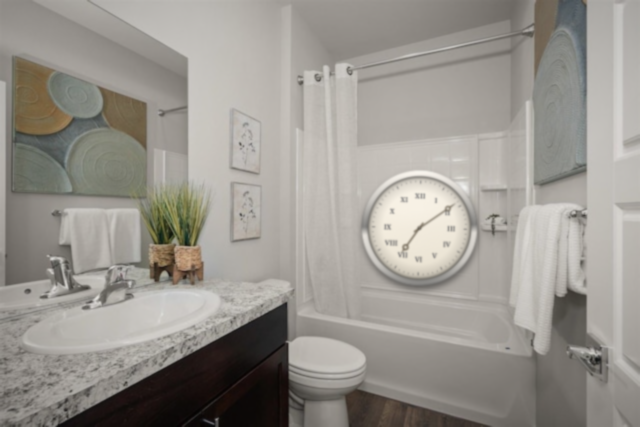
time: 7:09
